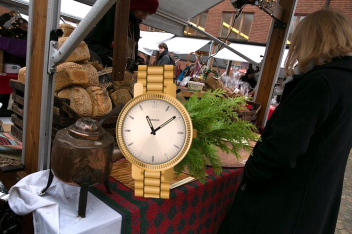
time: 11:09
